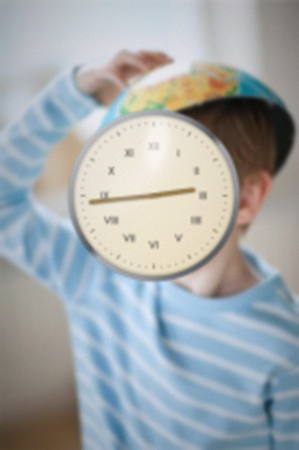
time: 2:44
